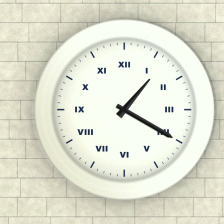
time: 1:20
